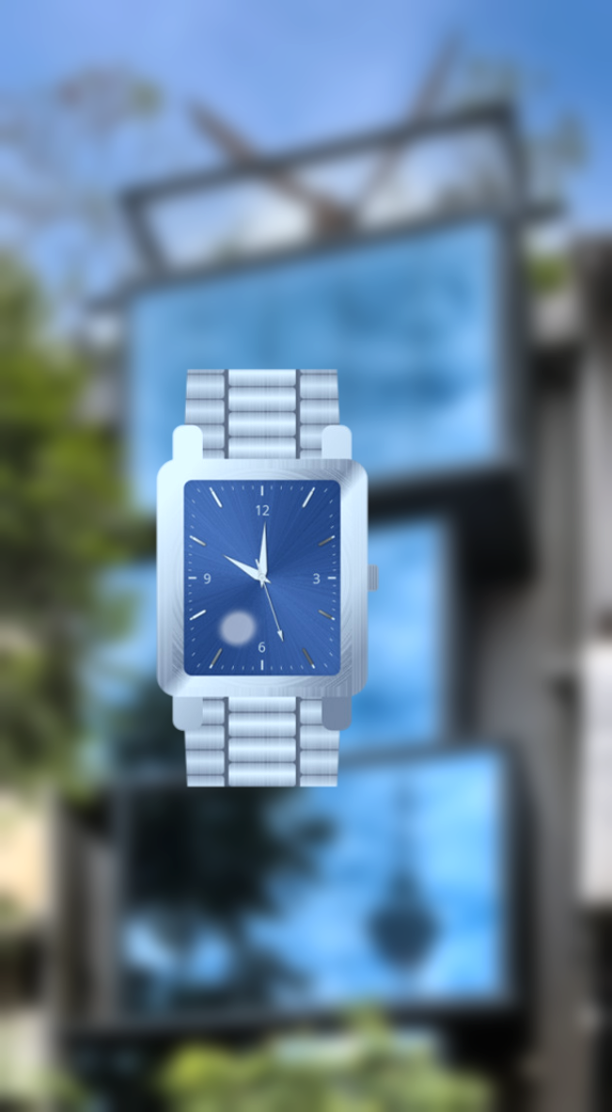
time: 10:00:27
